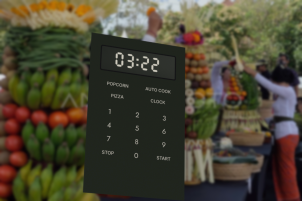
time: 3:22
